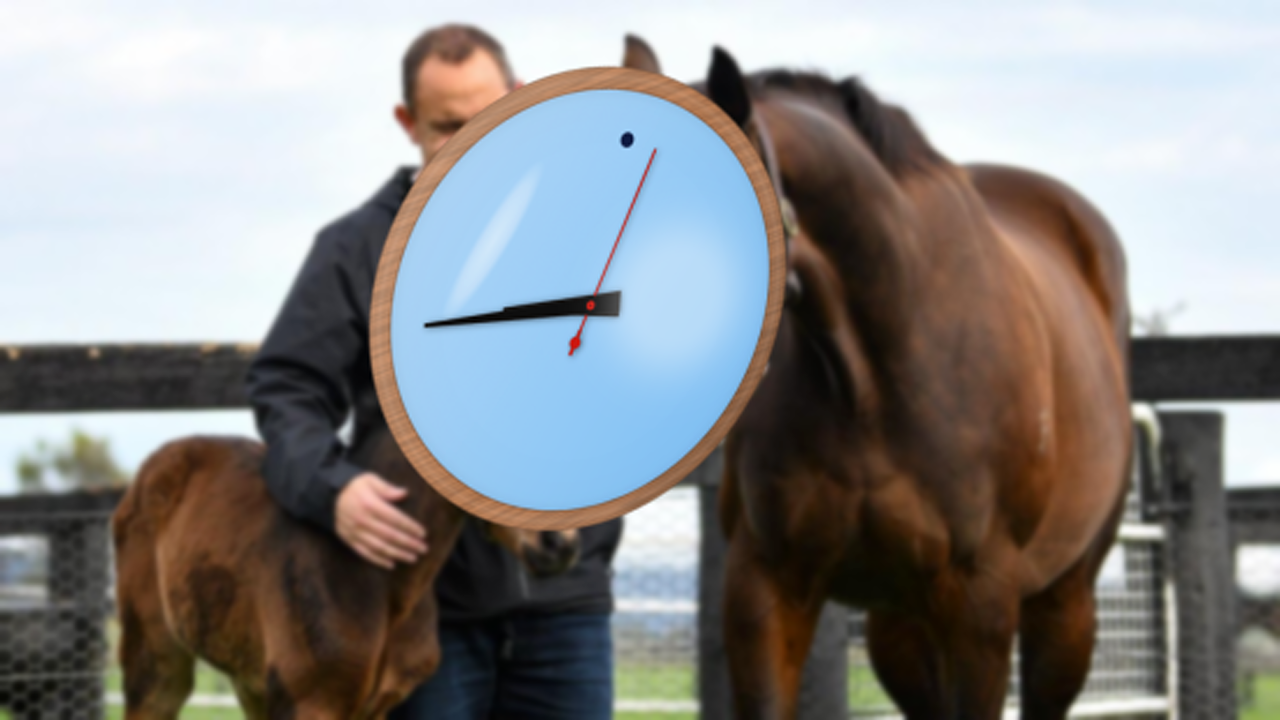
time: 8:43:02
